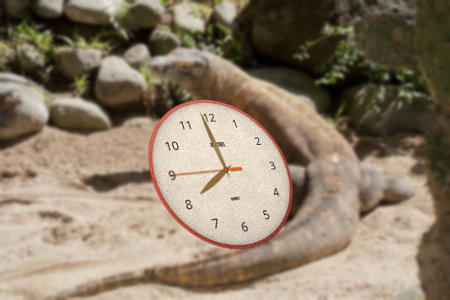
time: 7:58:45
